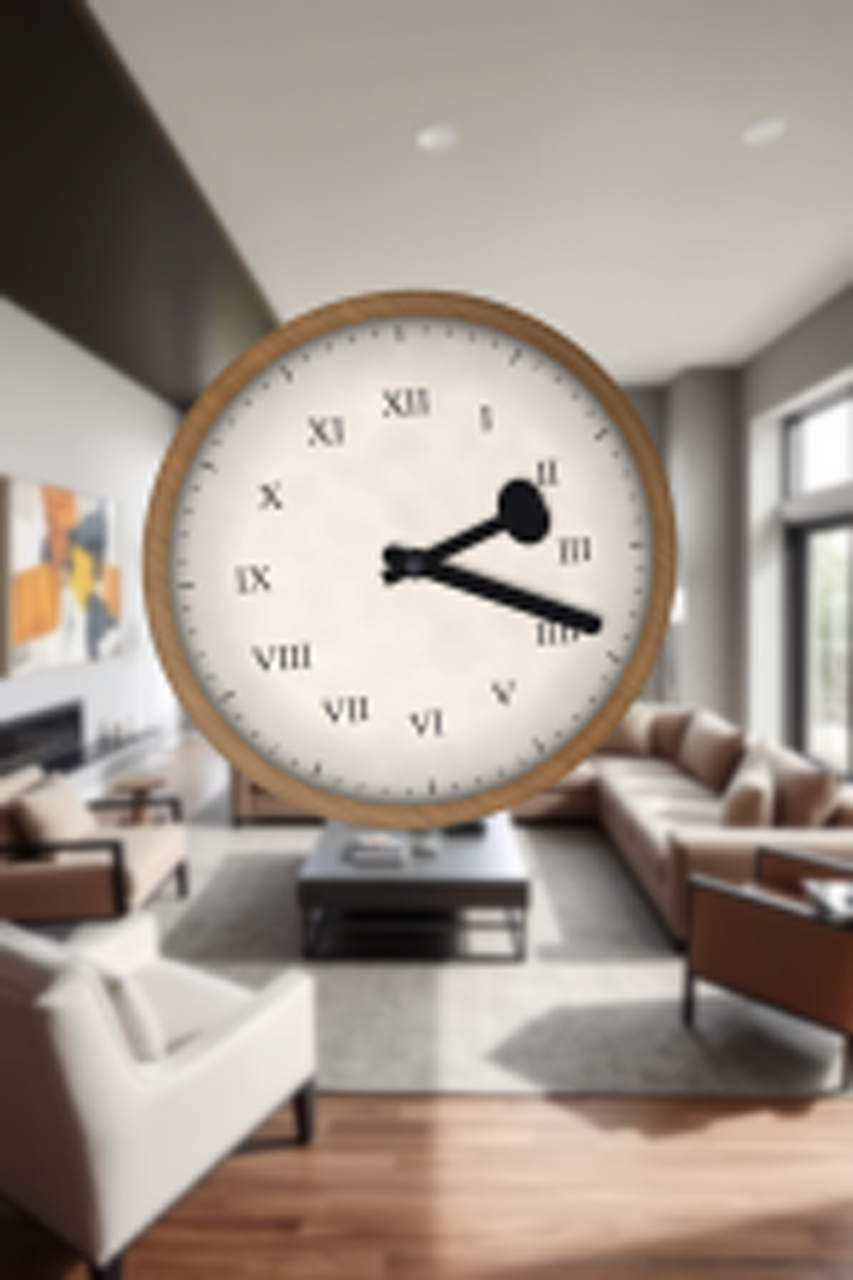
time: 2:19
